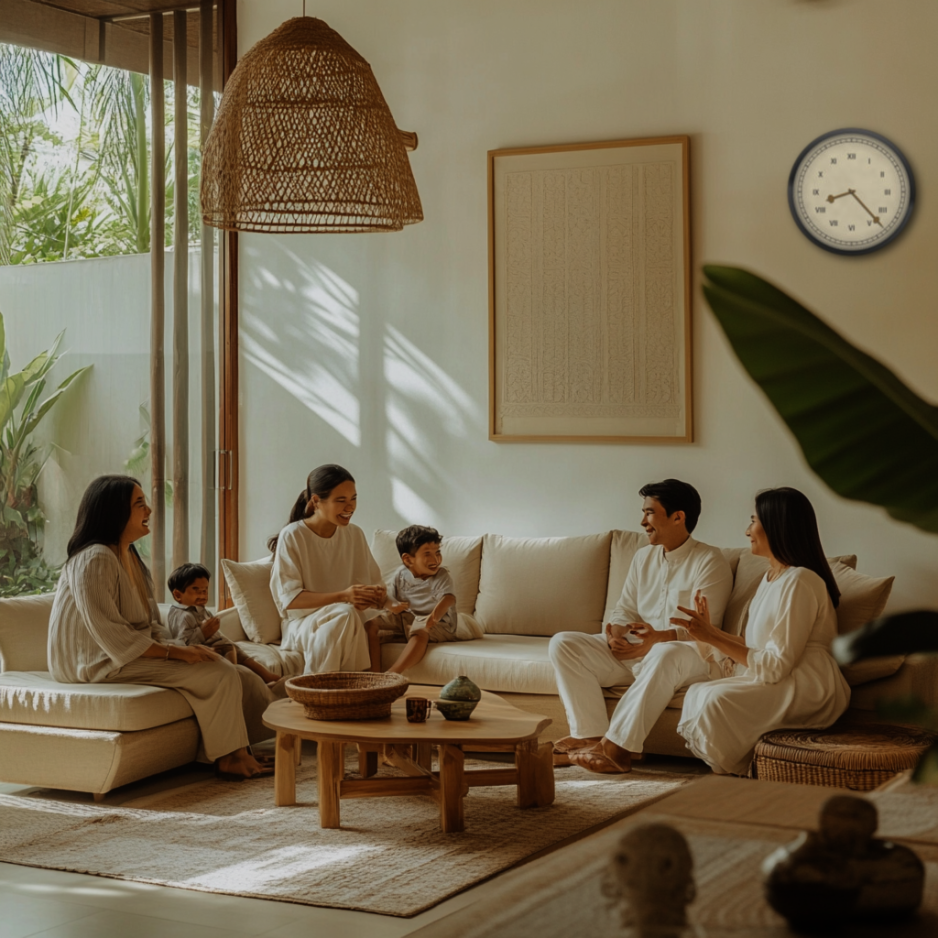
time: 8:23
